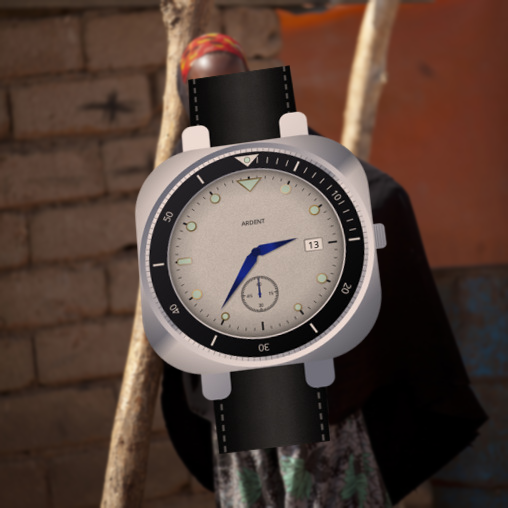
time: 2:36
